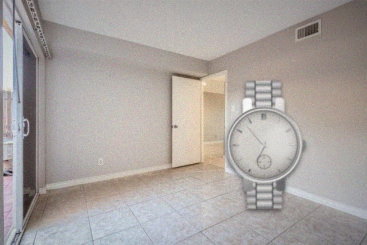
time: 6:53
